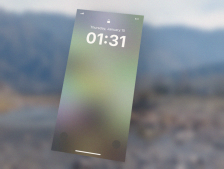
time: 1:31
